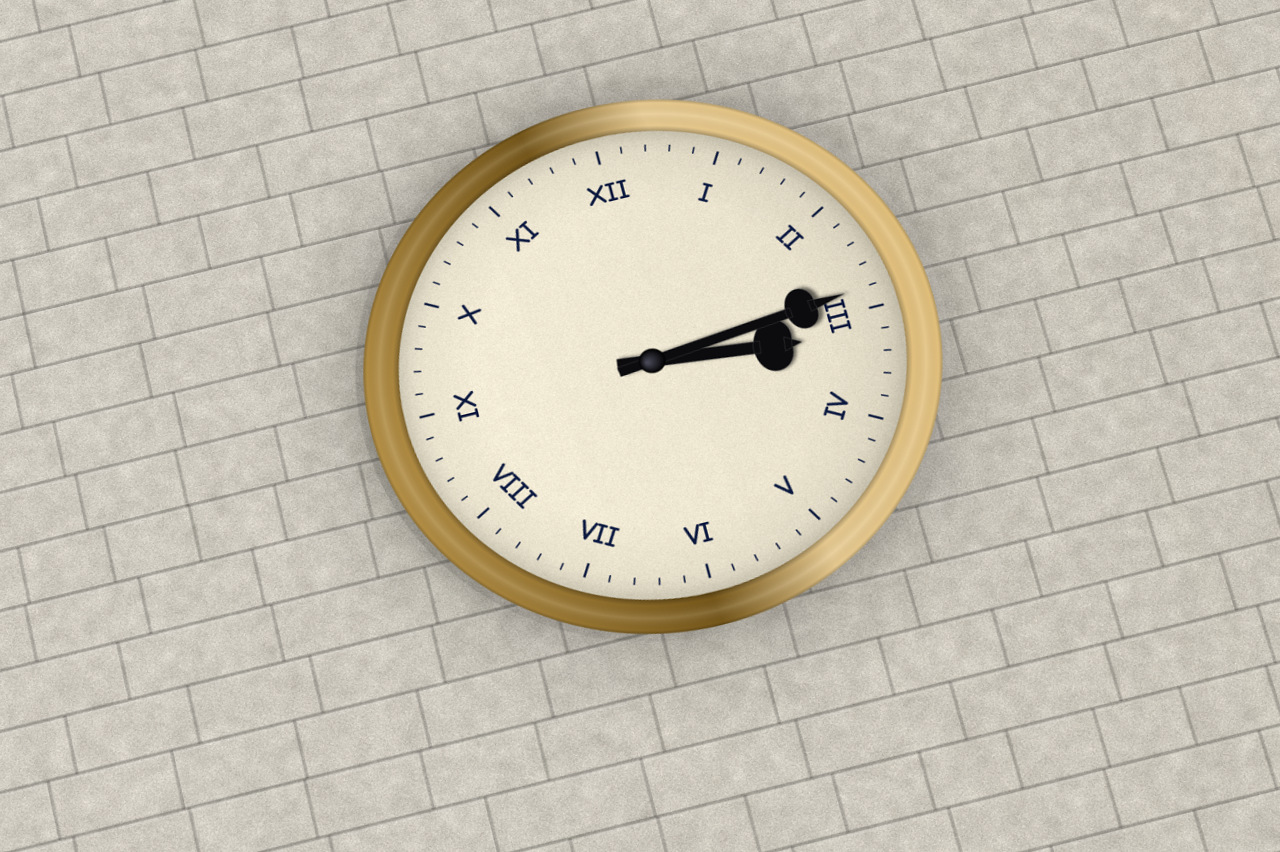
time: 3:14
